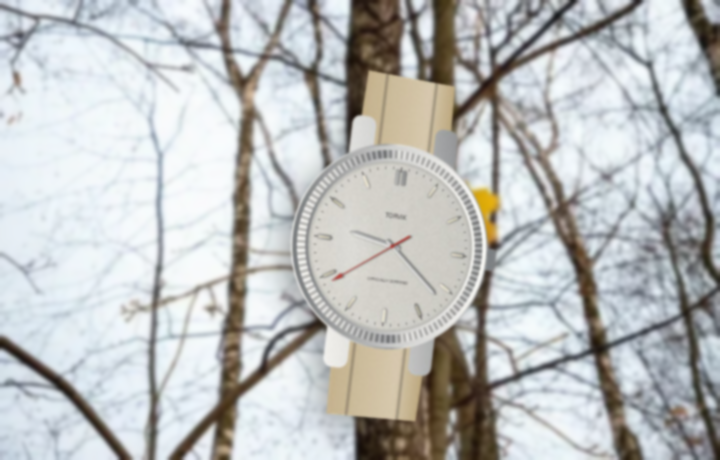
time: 9:21:39
